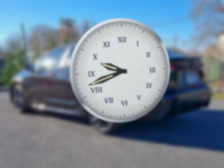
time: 9:42
